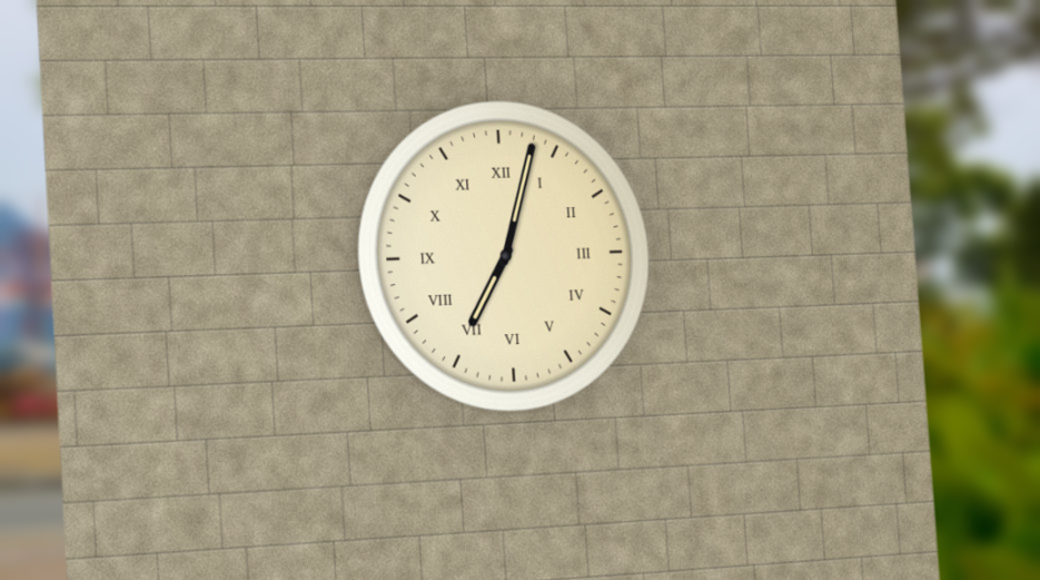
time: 7:03
